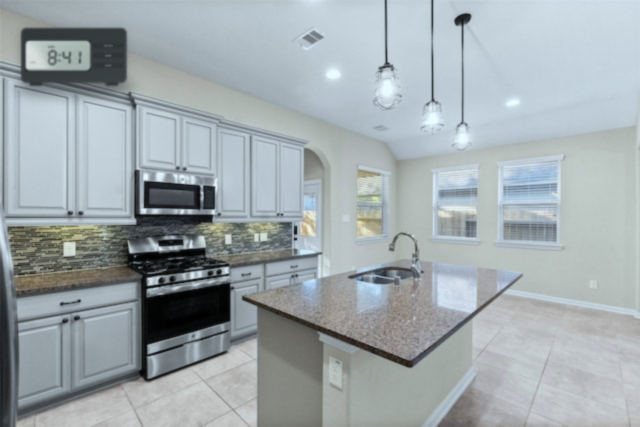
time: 8:41
